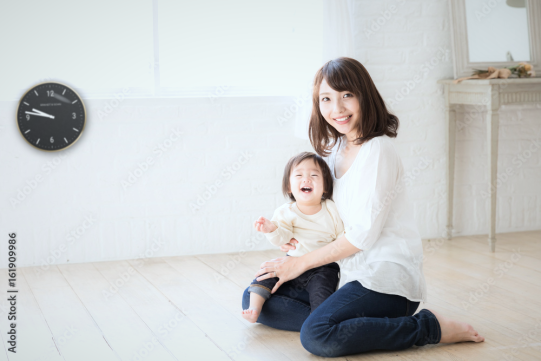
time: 9:47
